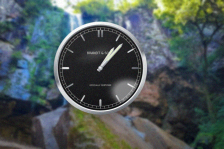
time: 1:07
